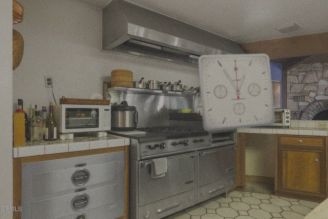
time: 12:55
